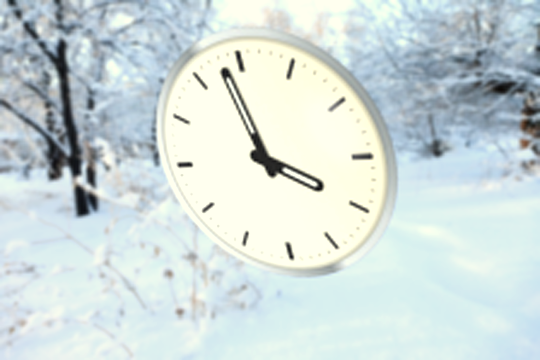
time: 3:58
